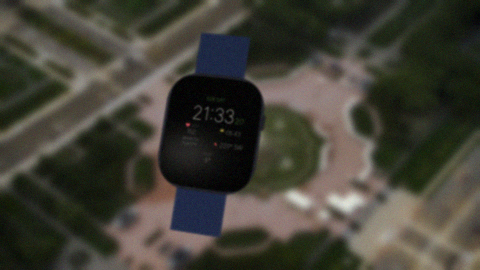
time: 21:33
